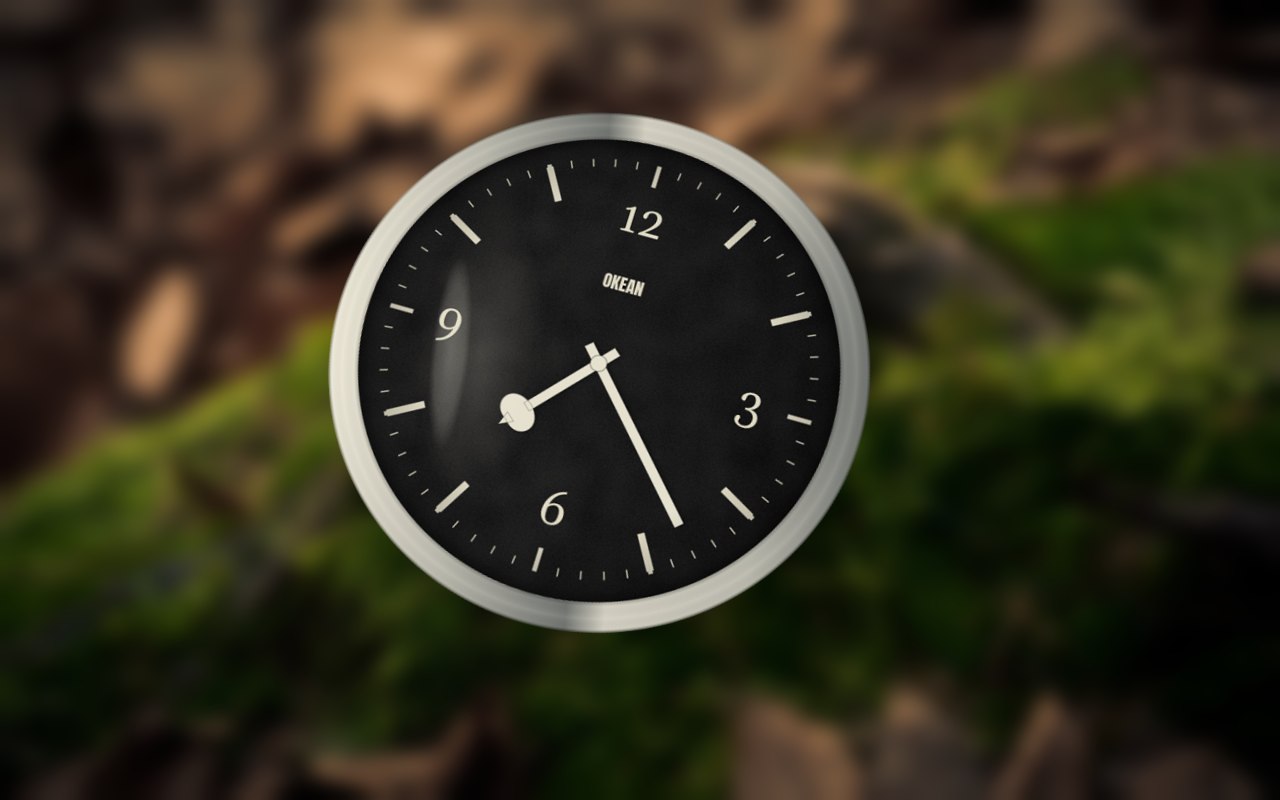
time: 7:23
